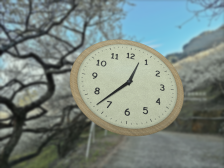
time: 12:37
